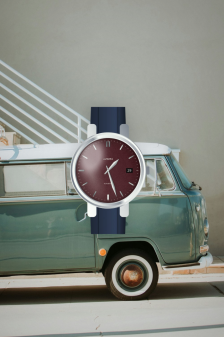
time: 1:27
